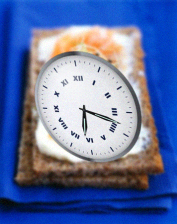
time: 6:18
